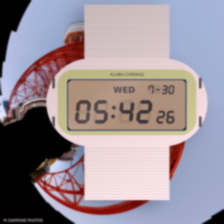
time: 5:42:26
